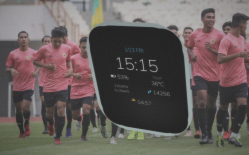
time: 15:15
